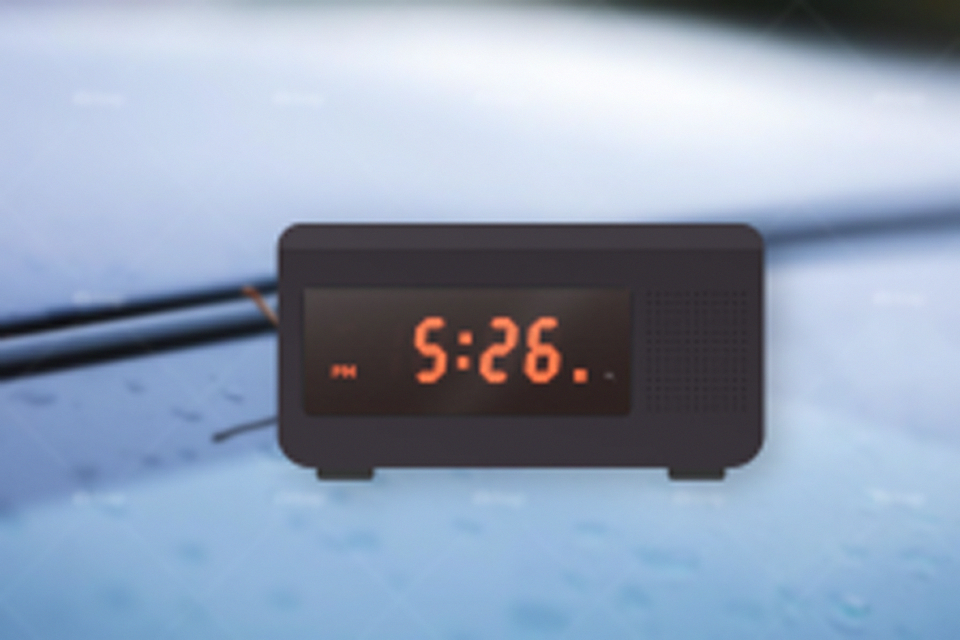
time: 5:26
